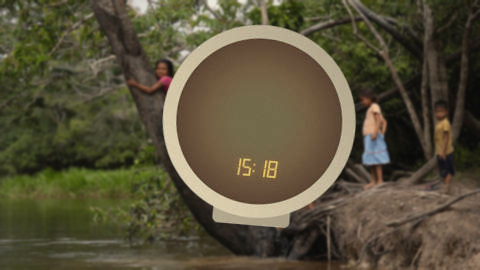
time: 15:18
